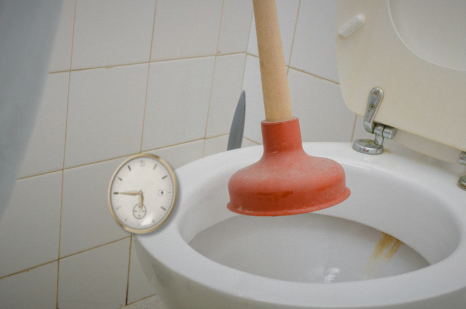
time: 5:45
